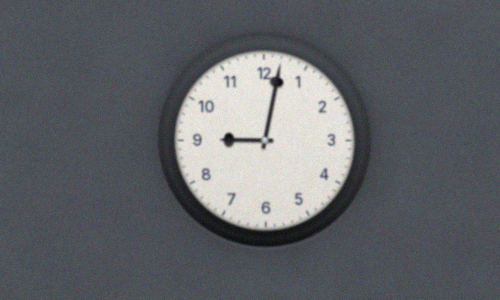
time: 9:02
